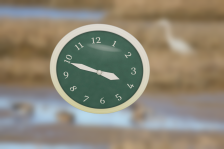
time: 3:49
